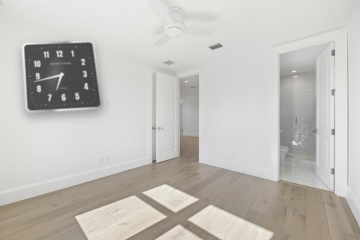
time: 6:43
